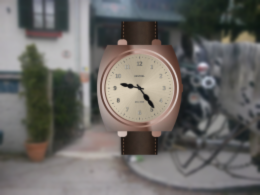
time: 9:24
